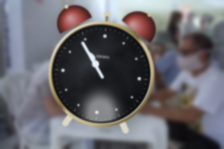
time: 10:54
